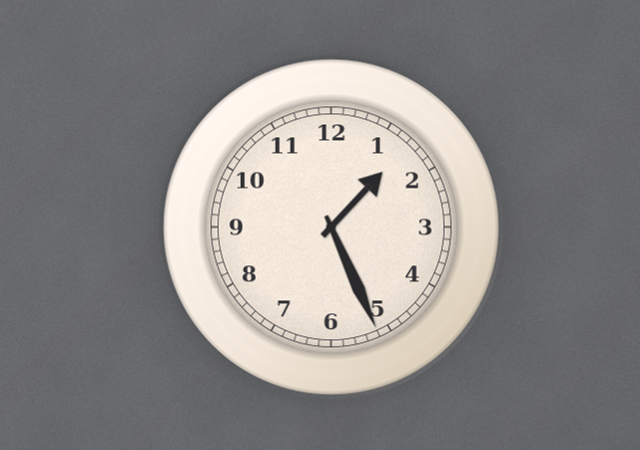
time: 1:26
